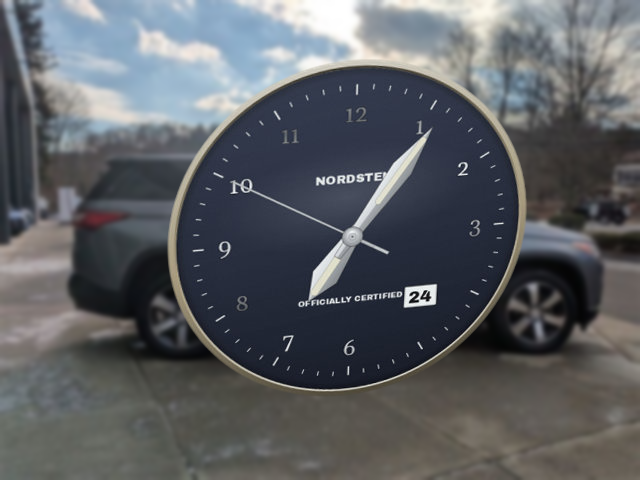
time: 7:05:50
